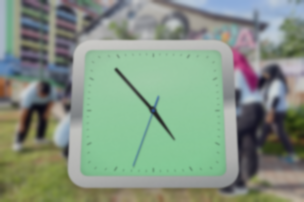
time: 4:53:33
